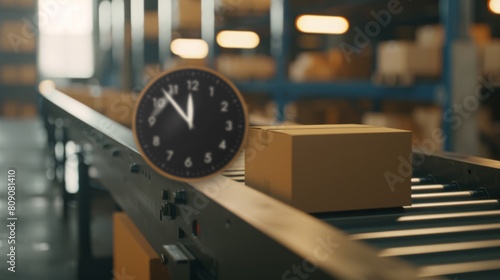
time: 11:53
